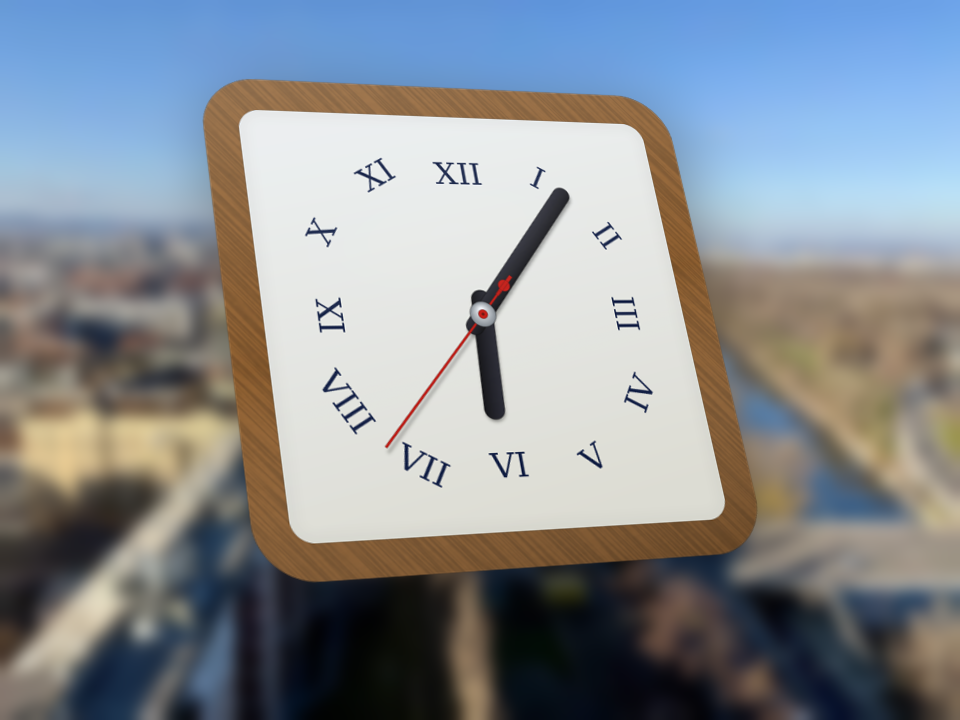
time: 6:06:37
